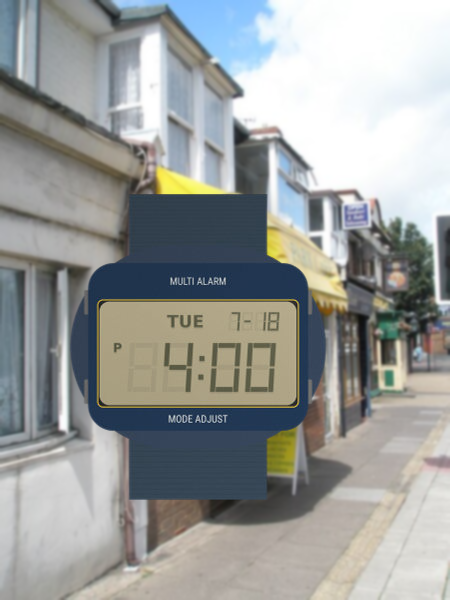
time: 4:00
